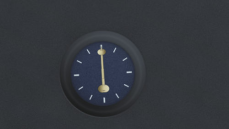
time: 6:00
